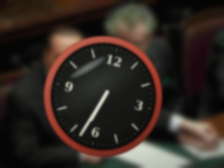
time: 6:33
